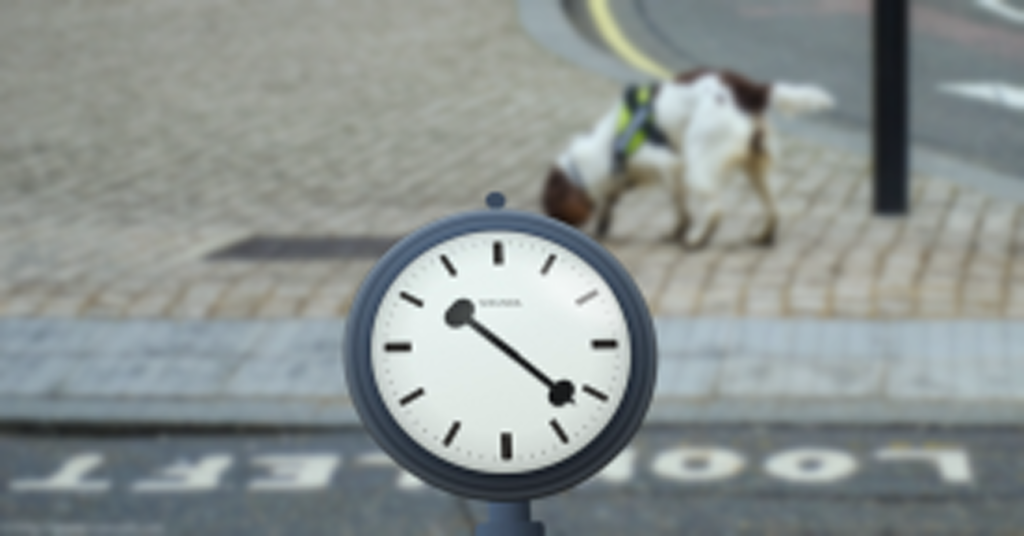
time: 10:22
